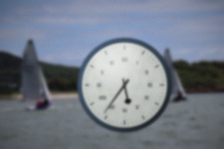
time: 5:36
